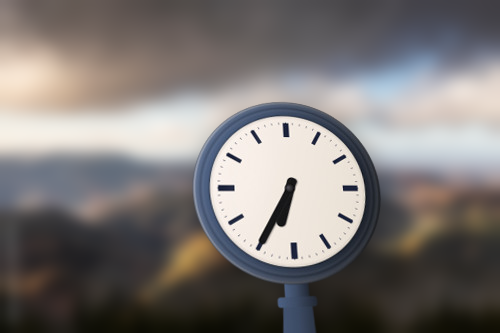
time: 6:35
